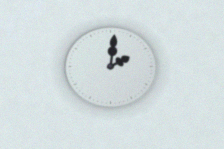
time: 2:01
